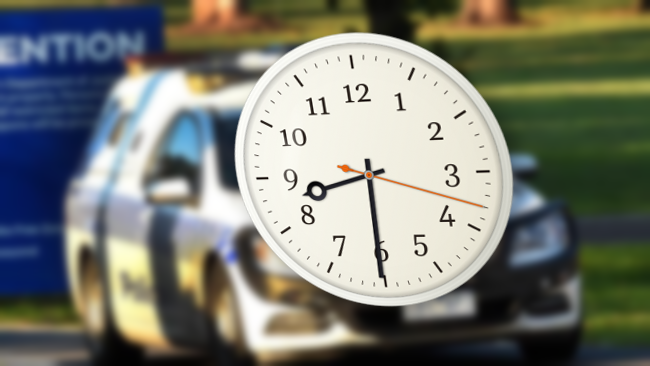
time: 8:30:18
